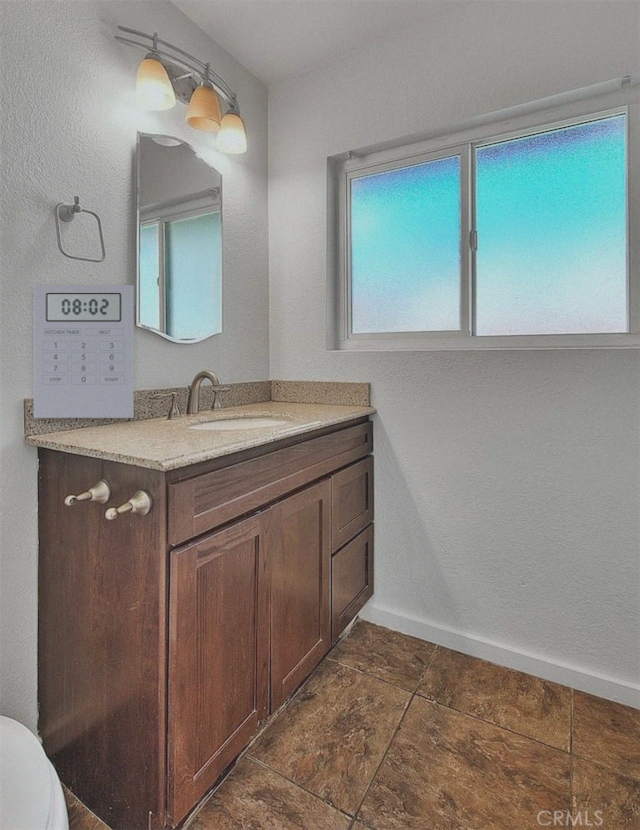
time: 8:02
